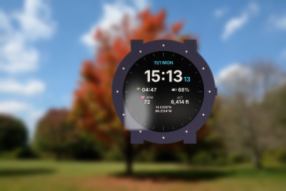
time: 15:13
